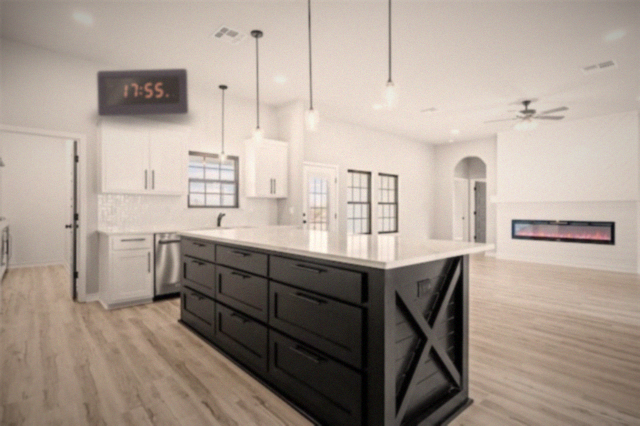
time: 17:55
